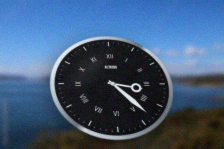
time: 3:23
